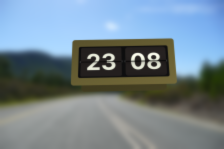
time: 23:08
